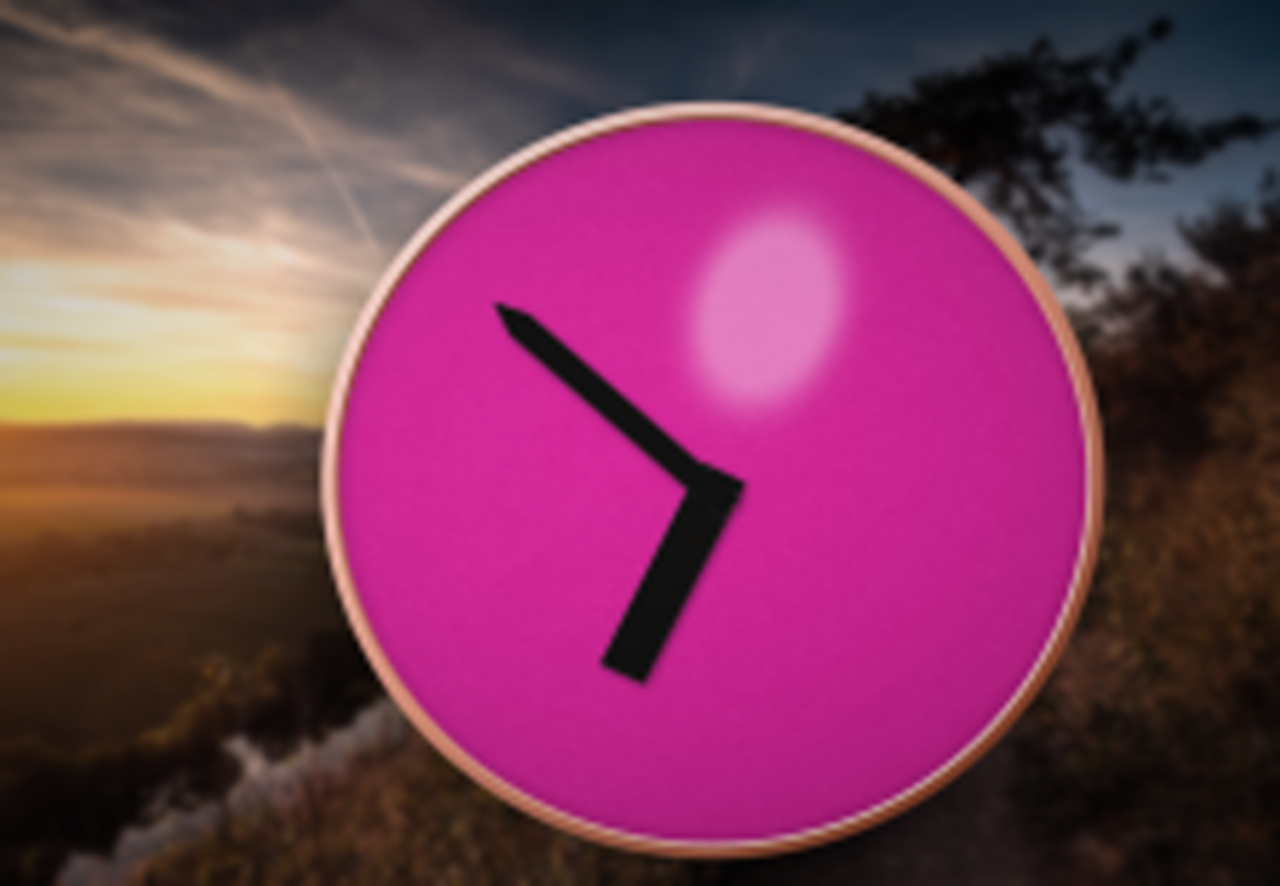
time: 6:52
